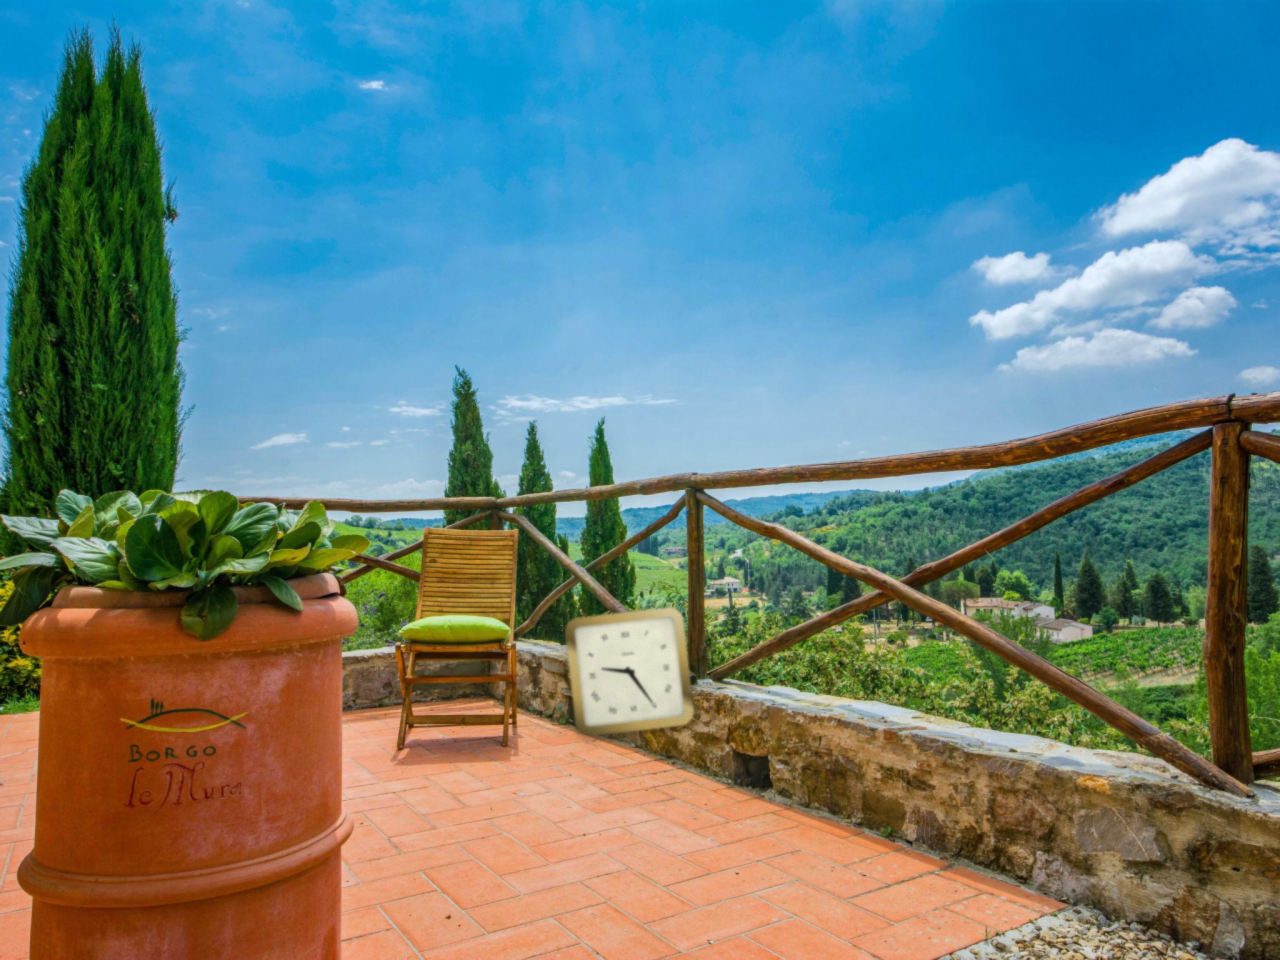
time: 9:25
